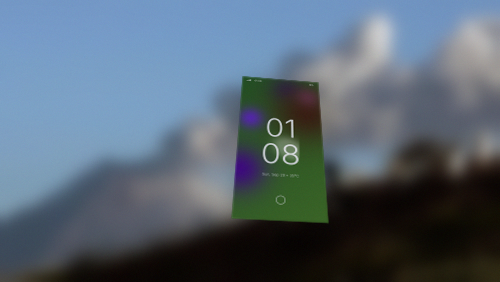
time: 1:08
